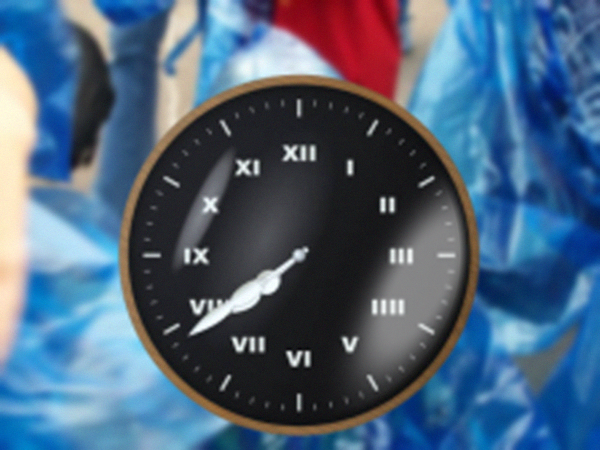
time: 7:39
